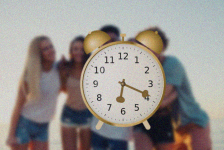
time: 6:19
